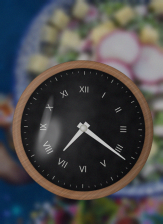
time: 7:21
